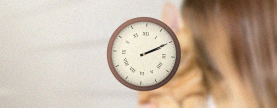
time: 2:10
